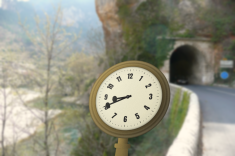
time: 8:41
